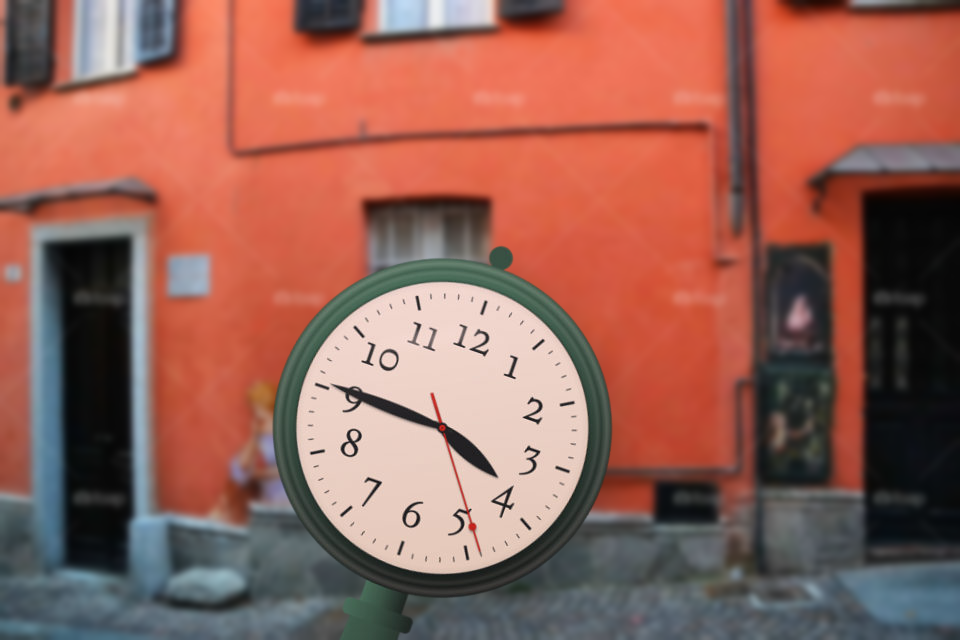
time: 3:45:24
